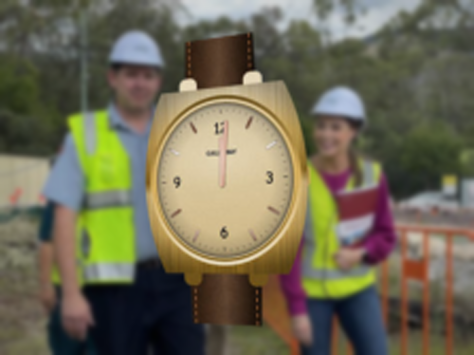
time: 12:01
